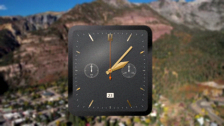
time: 2:07
